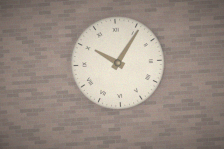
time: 10:06
